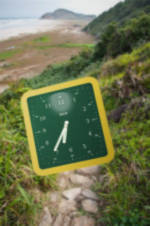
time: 6:36
